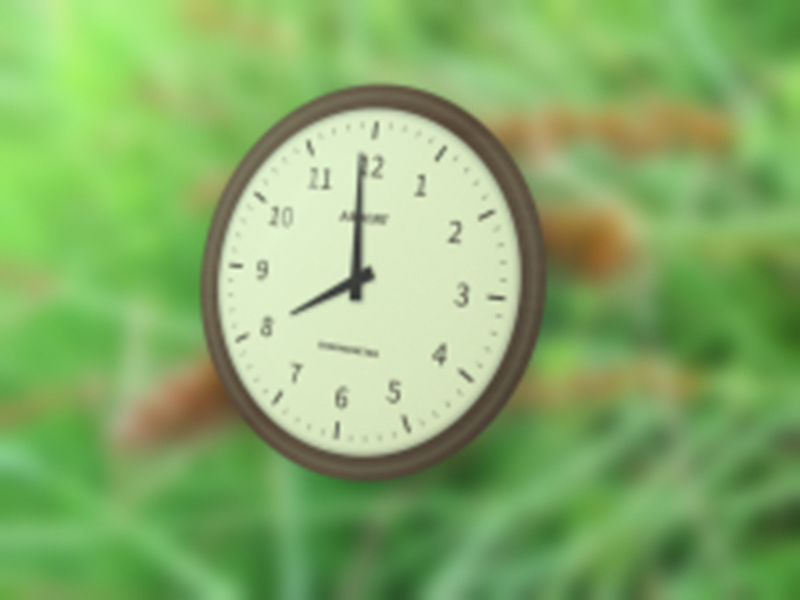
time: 7:59
